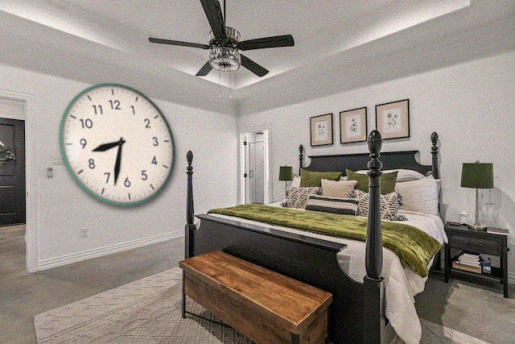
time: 8:33
